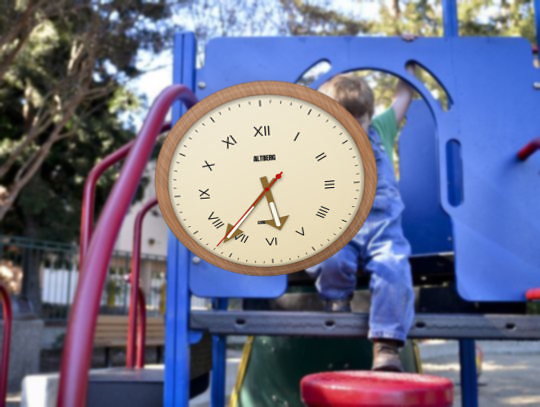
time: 5:36:37
